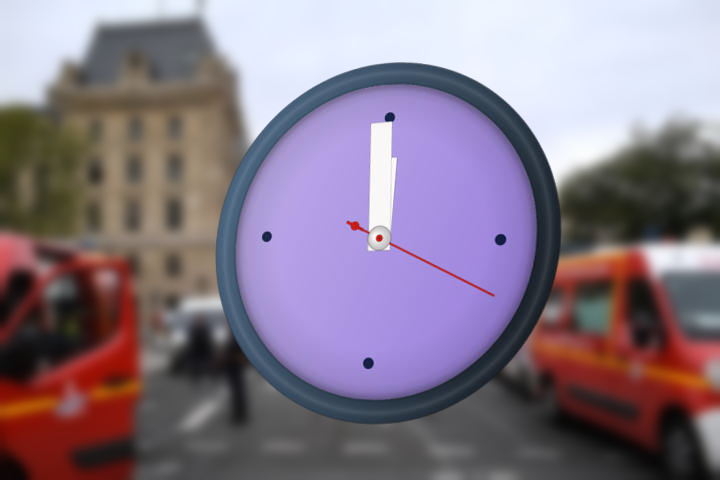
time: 11:59:19
